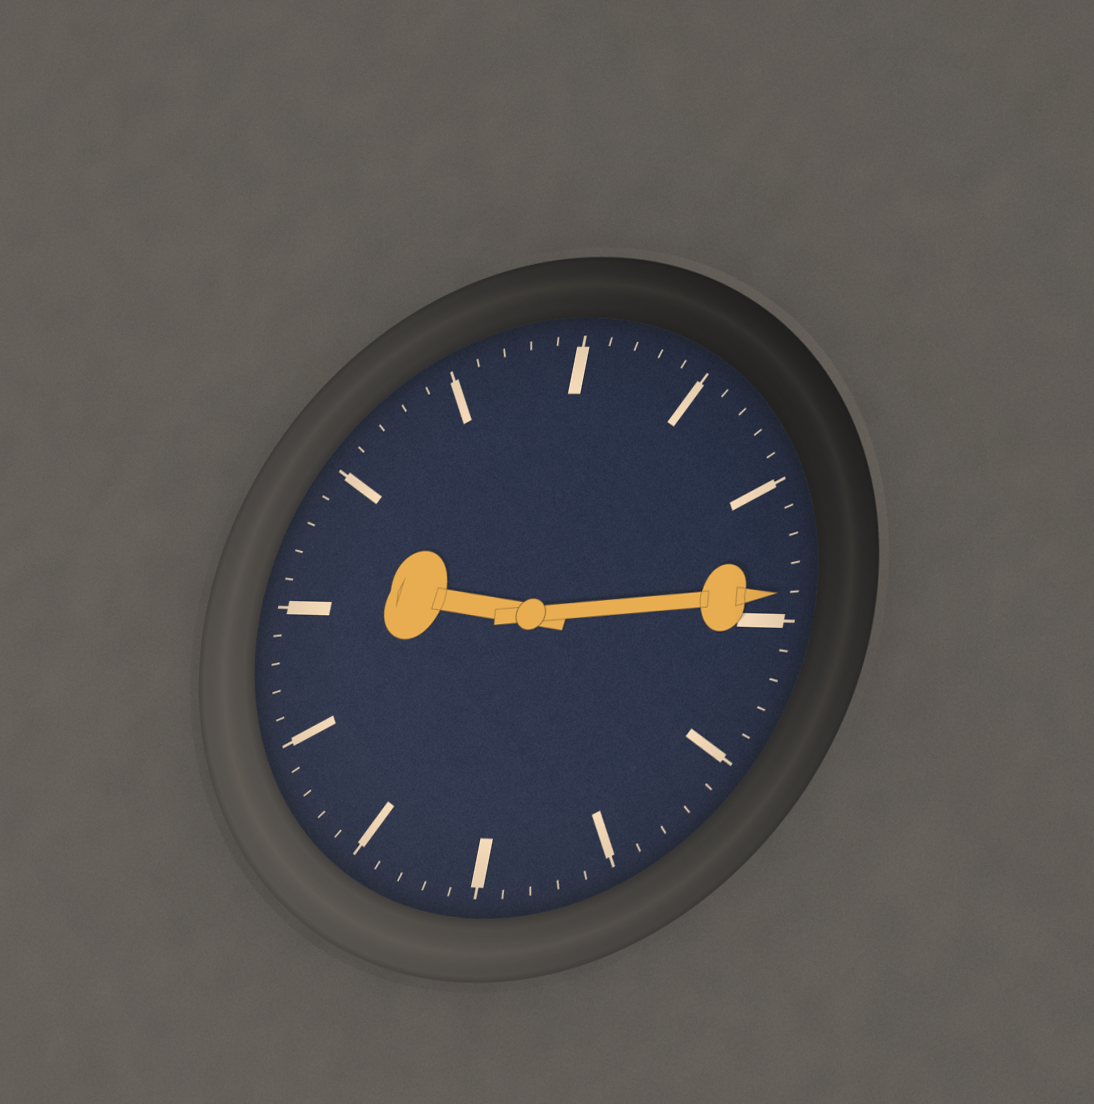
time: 9:14
